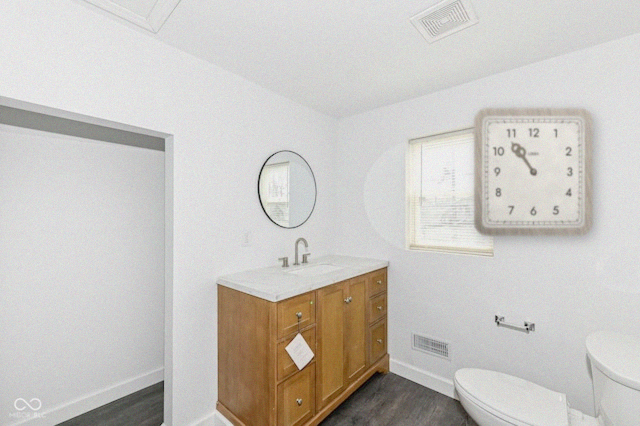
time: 10:54
